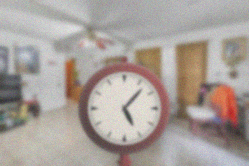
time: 5:07
